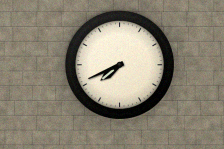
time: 7:41
